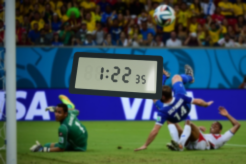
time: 1:22:35
